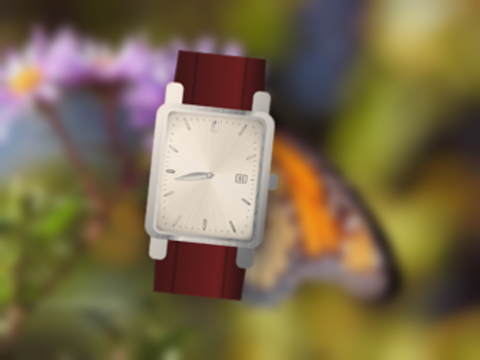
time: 8:43
